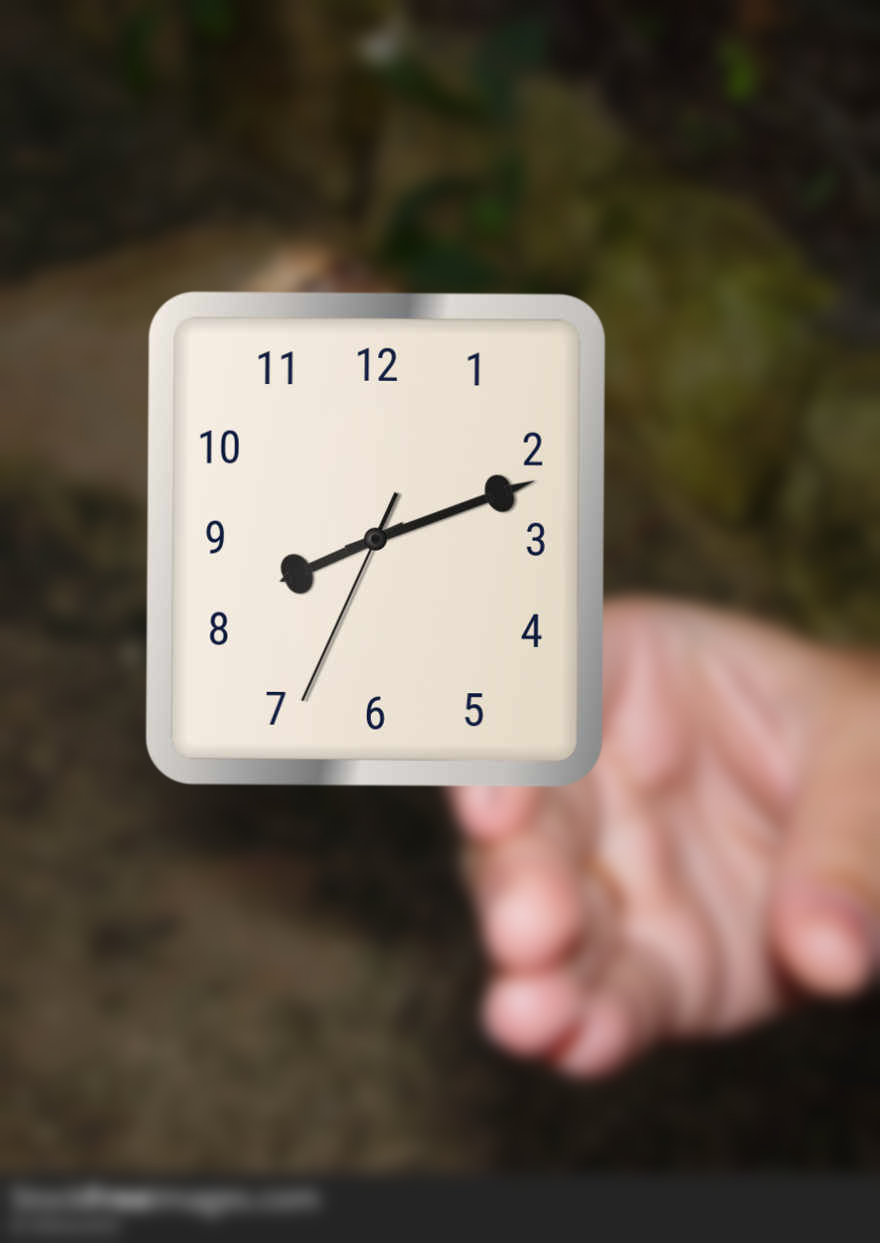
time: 8:11:34
